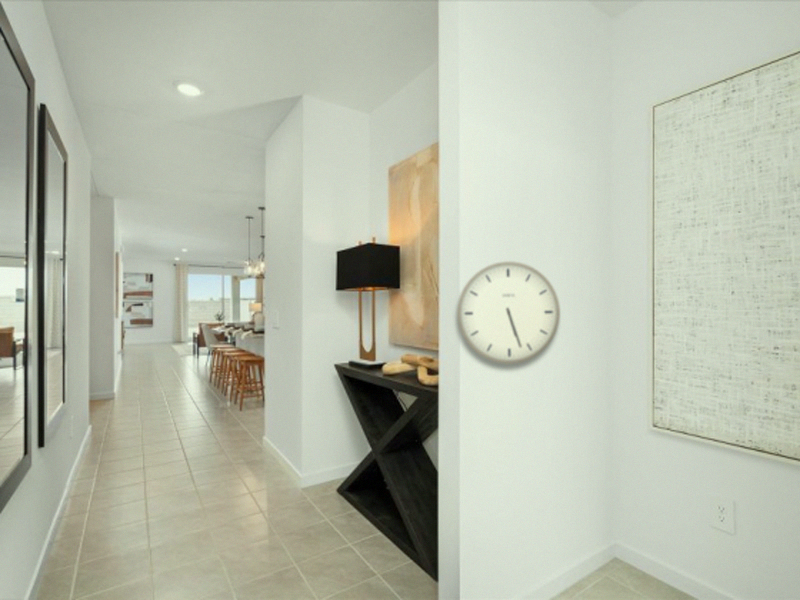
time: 5:27
